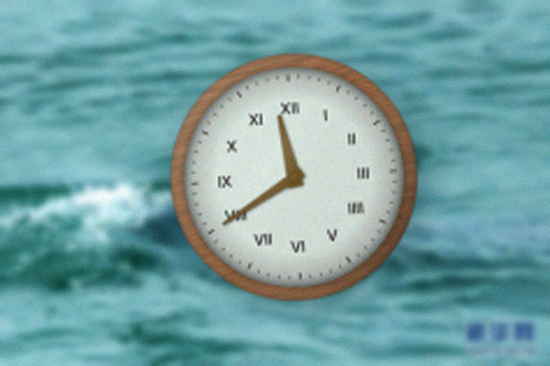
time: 11:40
